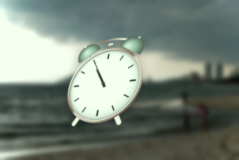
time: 10:55
